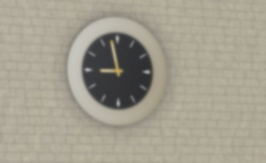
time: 8:58
